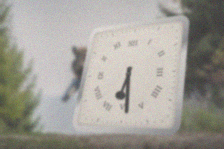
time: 6:29
